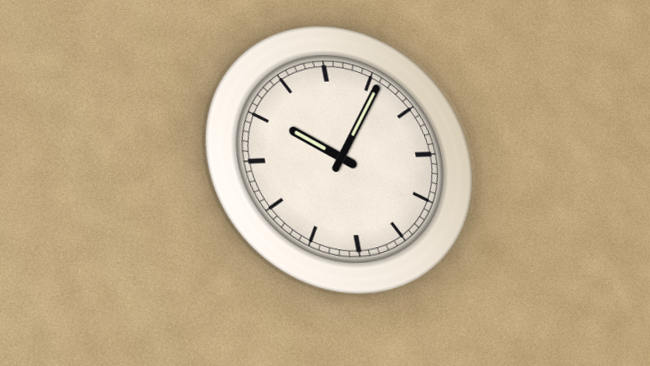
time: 10:06
